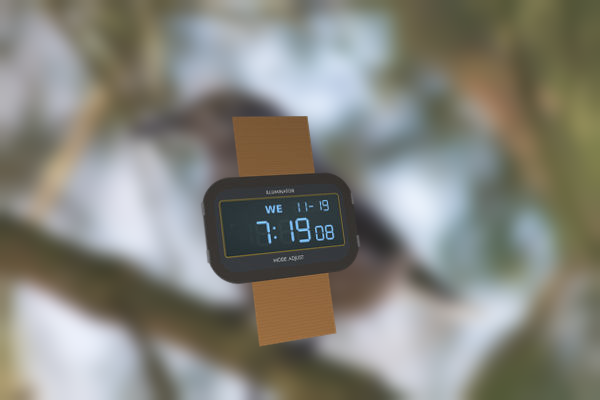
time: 7:19:08
